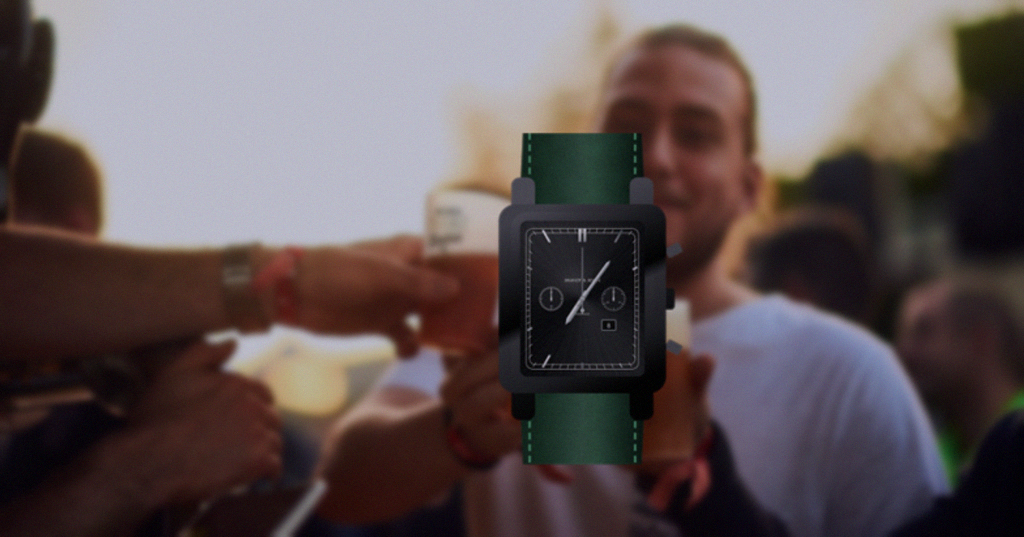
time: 7:06
